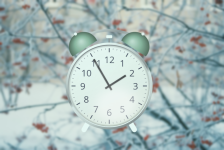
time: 1:55
